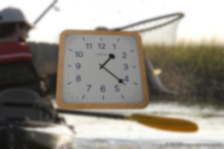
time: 1:22
